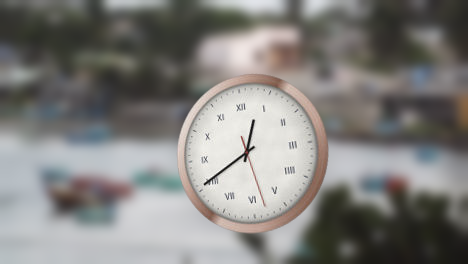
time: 12:40:28
